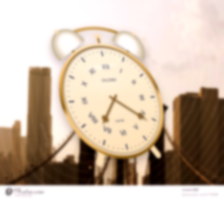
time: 7:21
